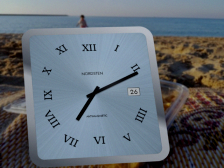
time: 7:11
